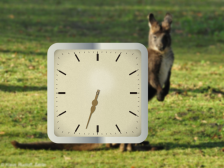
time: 6:33
